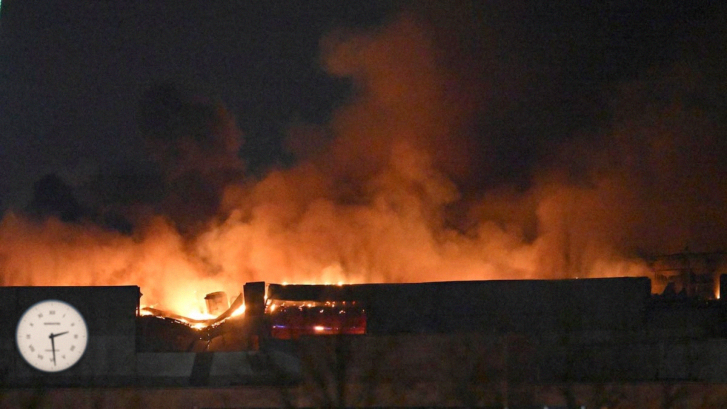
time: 2:29
